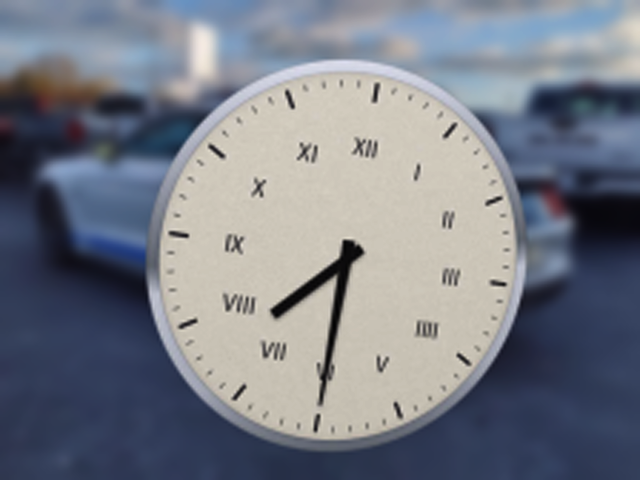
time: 7:30
